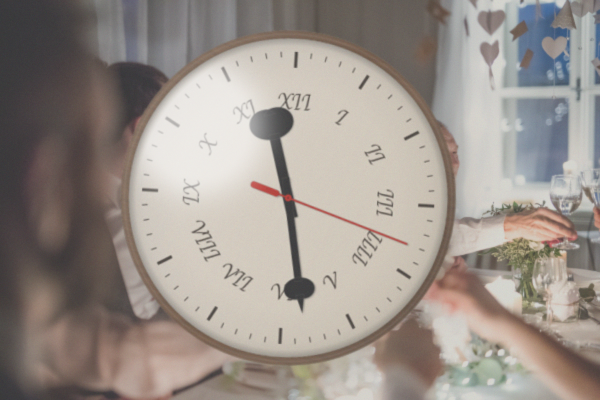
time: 11:28:18
